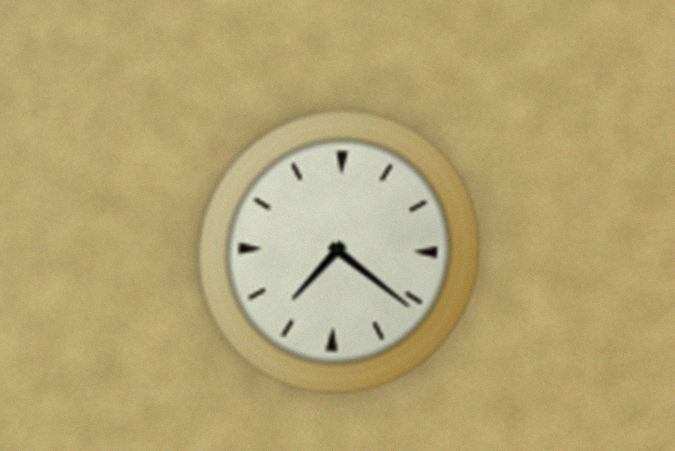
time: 7:21
